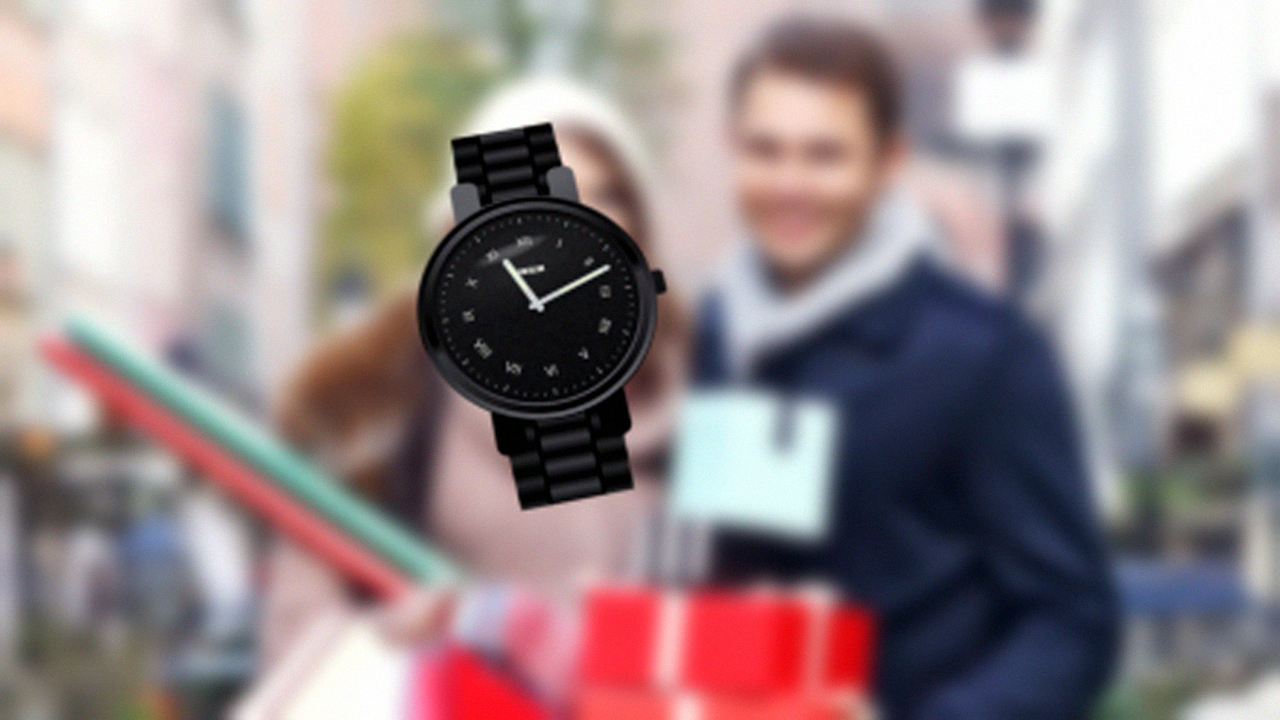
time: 11:12
